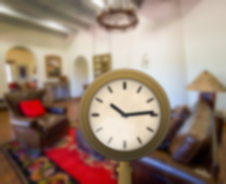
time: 10:14
